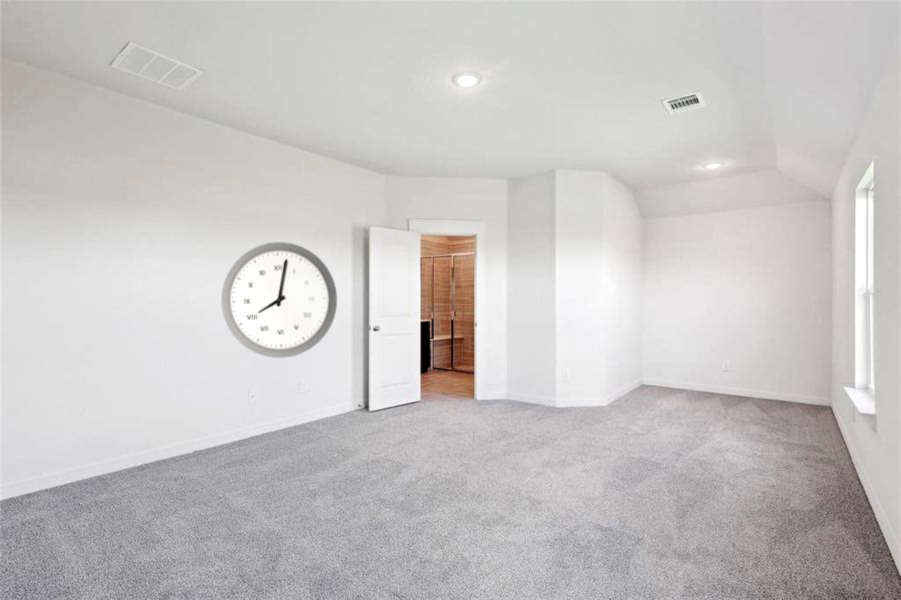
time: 8:02
